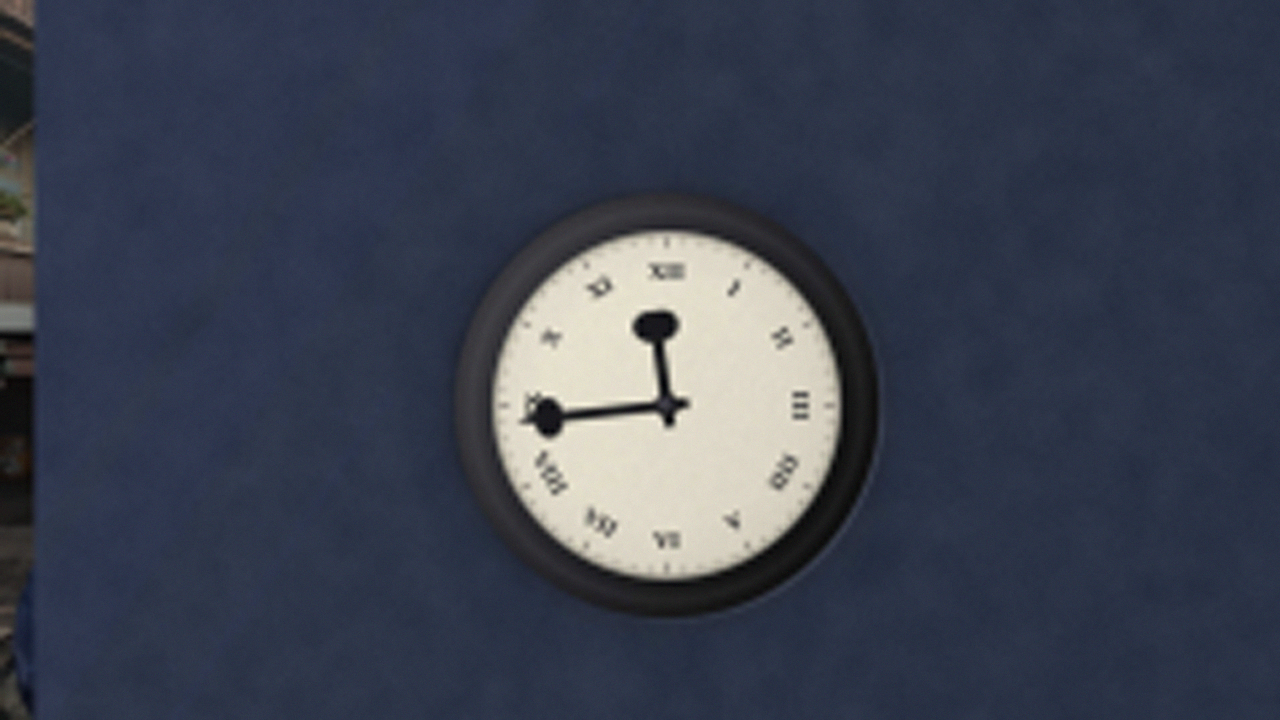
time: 11:44
